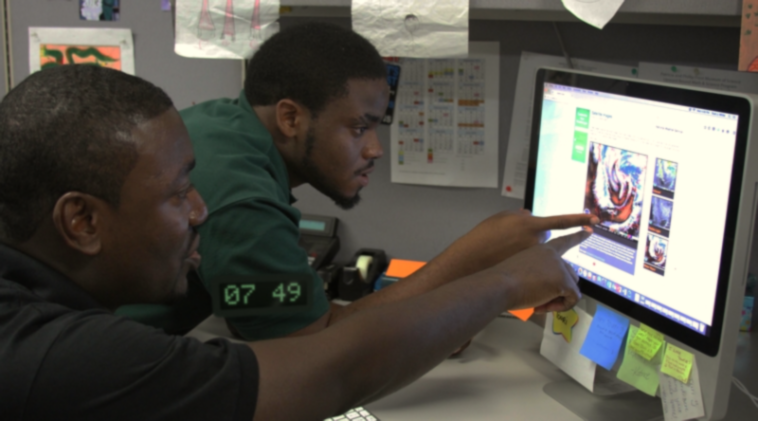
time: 7:49
